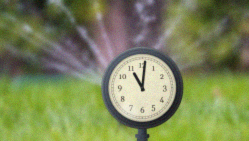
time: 11:01
